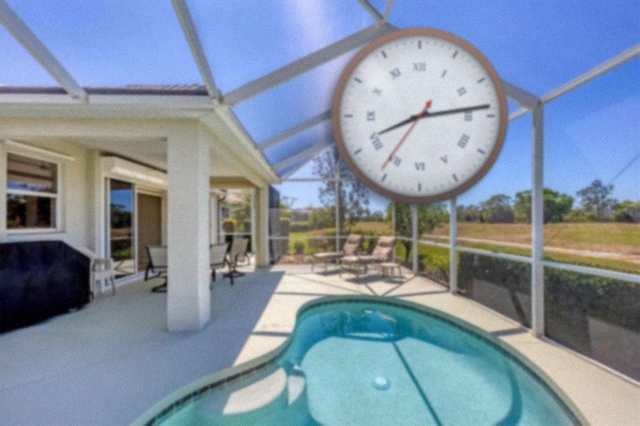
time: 8:13:36
